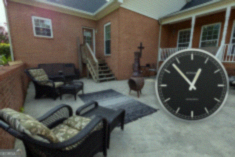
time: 12:53
